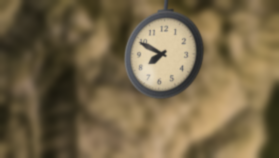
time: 7:49
